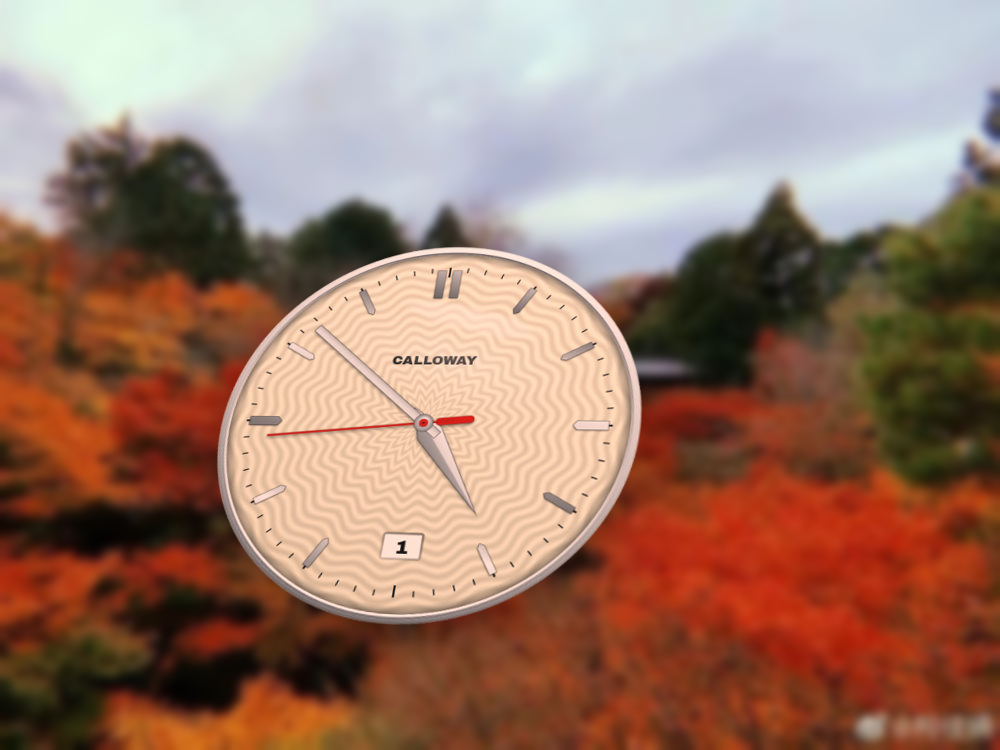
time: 4:51:44
